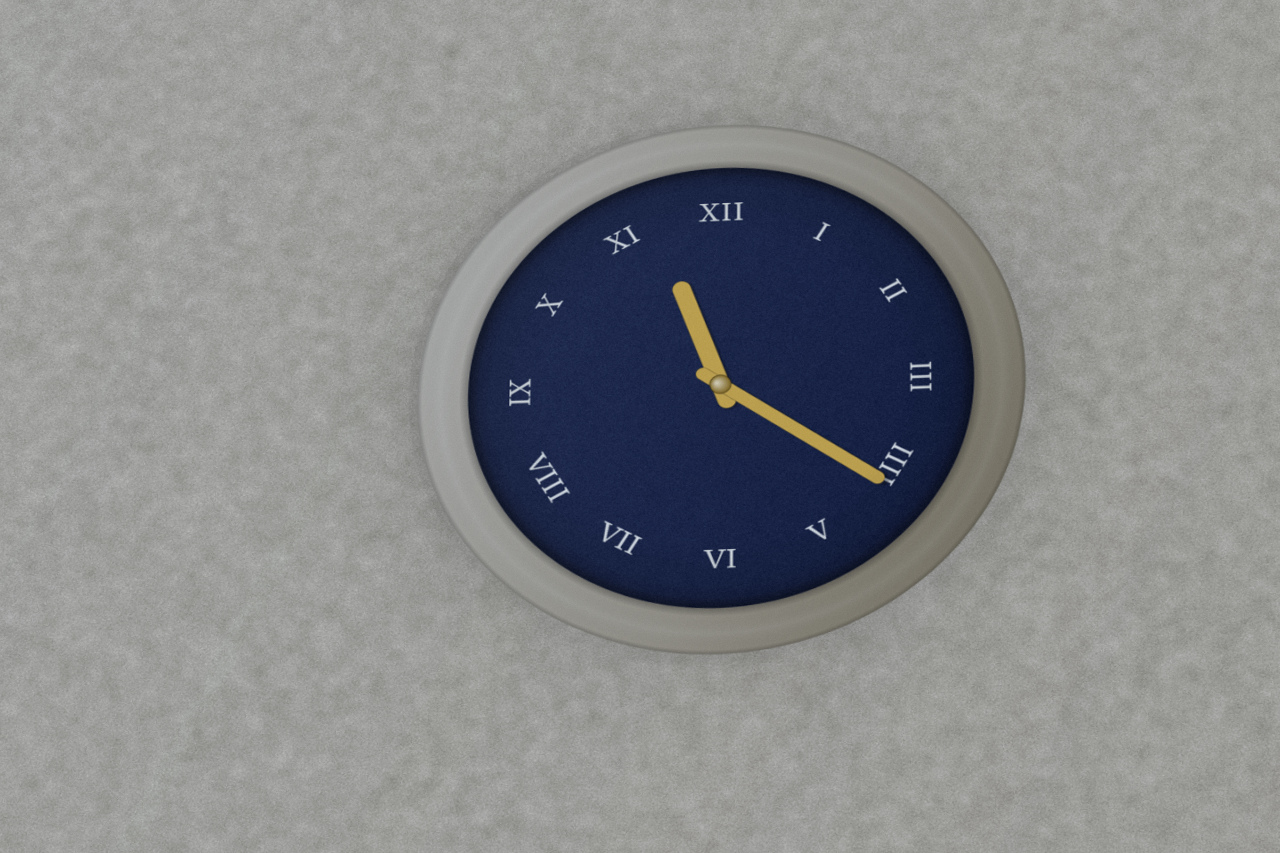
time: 11:21
